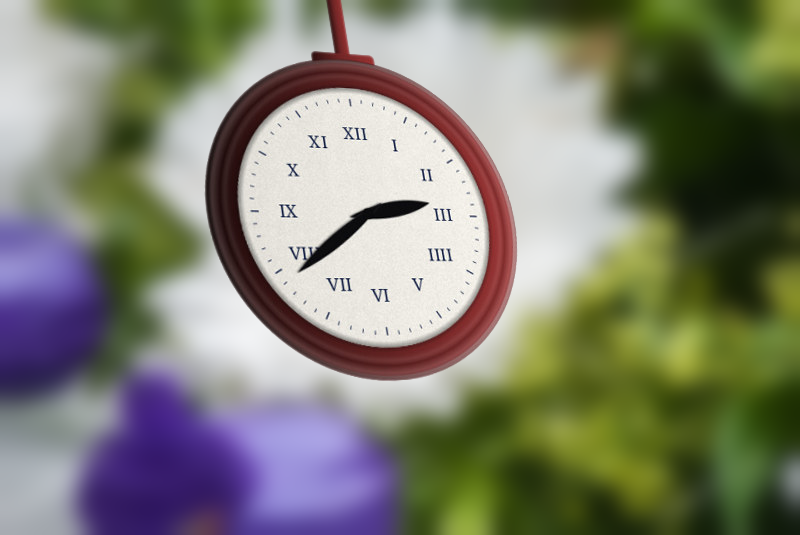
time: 2:39
